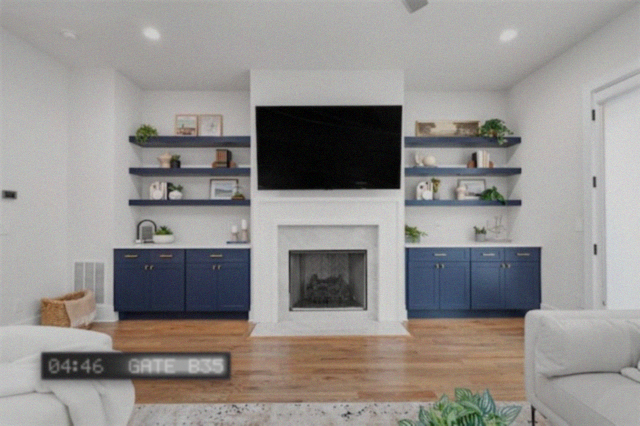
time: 4:46
